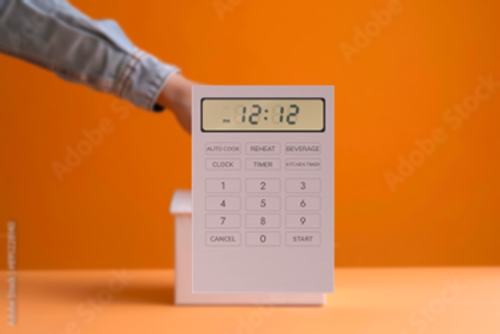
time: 12:12
